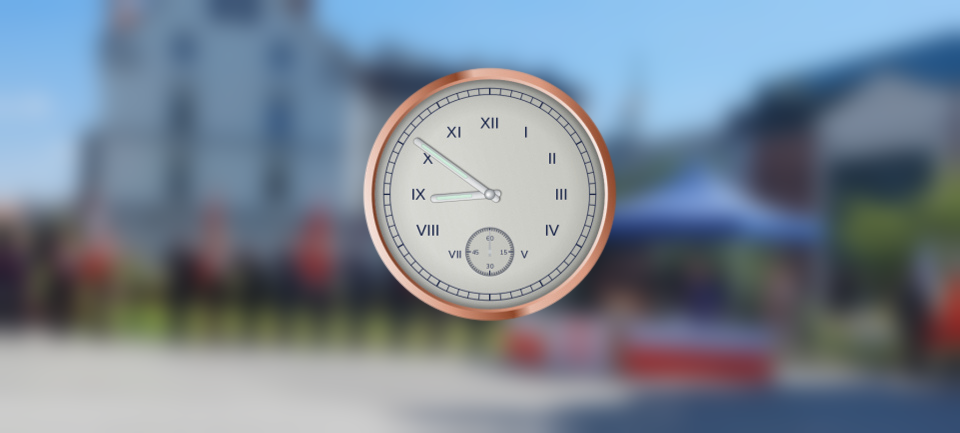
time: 8:51
